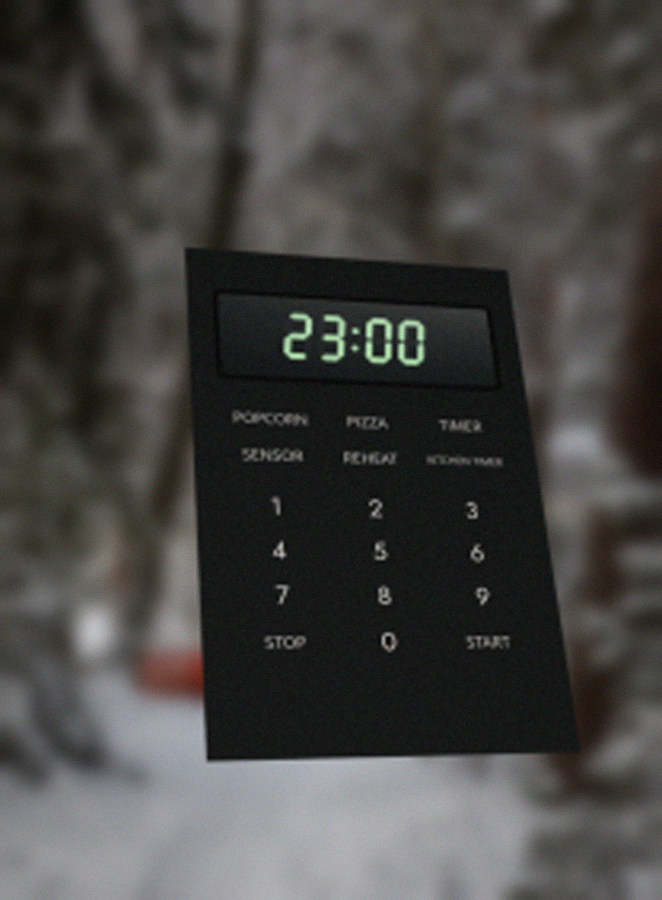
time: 23:00
